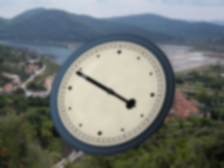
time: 3:49
